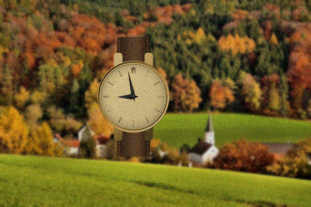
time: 8:58
